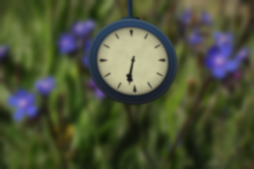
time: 6:32
